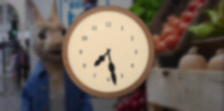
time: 7:28
